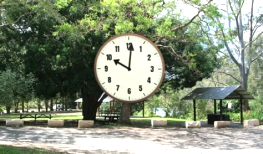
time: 10:01
